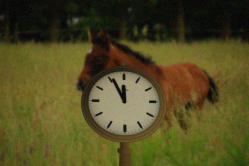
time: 11:56
